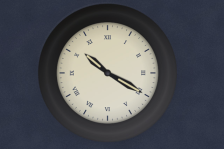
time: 10:20
